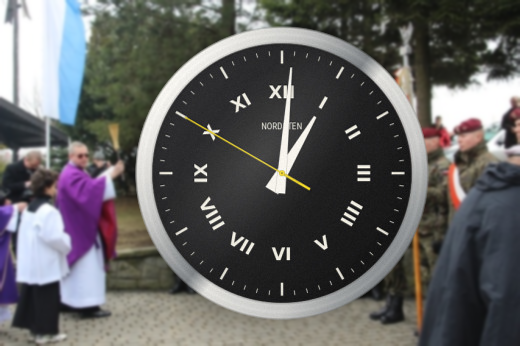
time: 1:00:50
